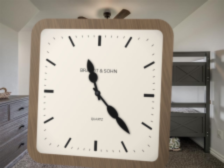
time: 11:23
